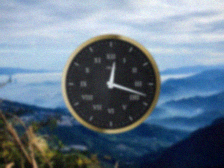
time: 12:18
